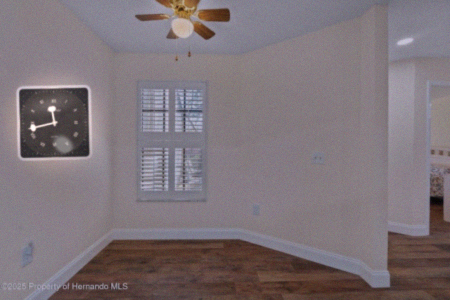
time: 11:43
